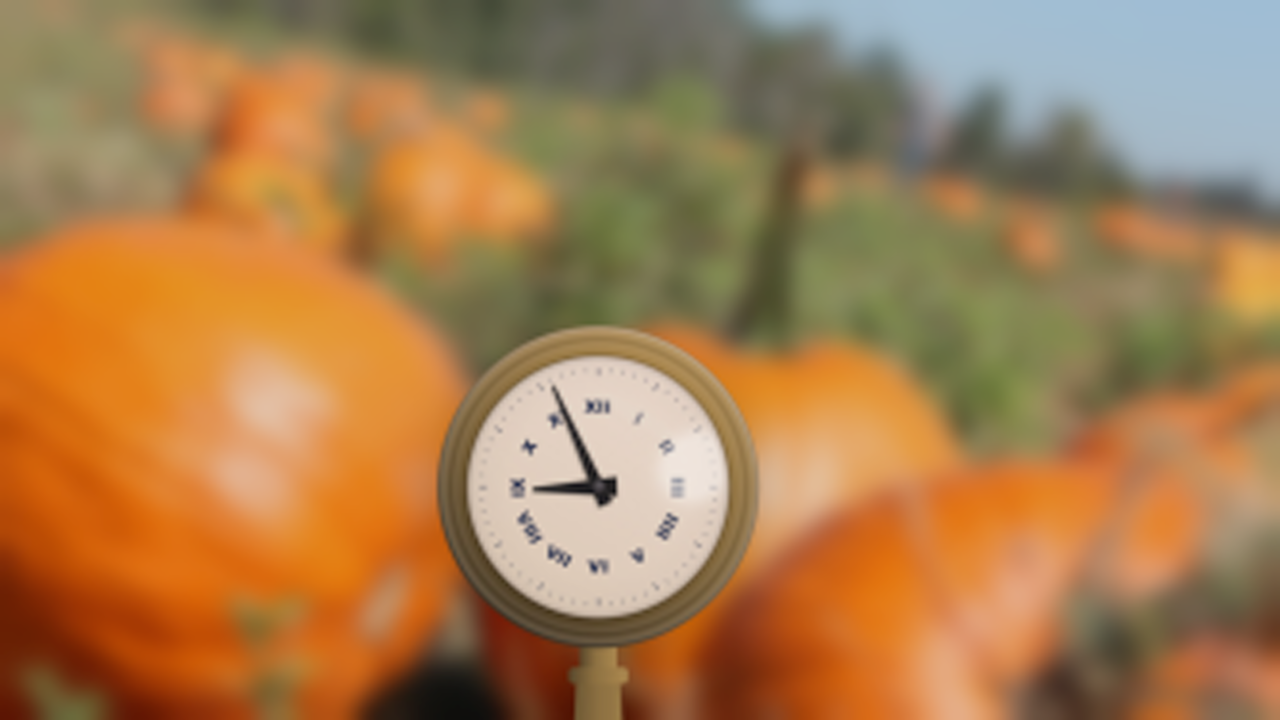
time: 8:56
